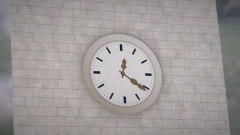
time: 12:21
